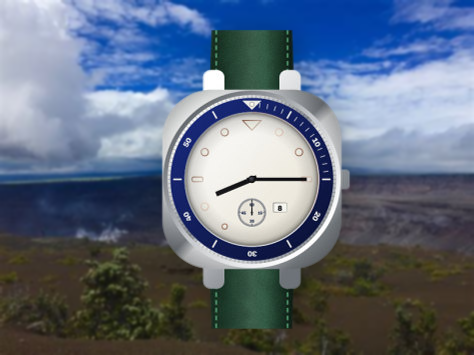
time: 8:15
